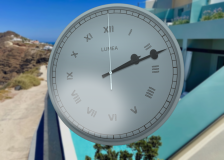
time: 2:12:00
